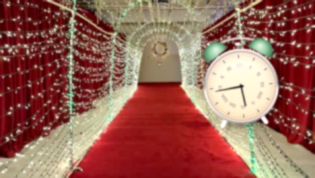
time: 5:44
